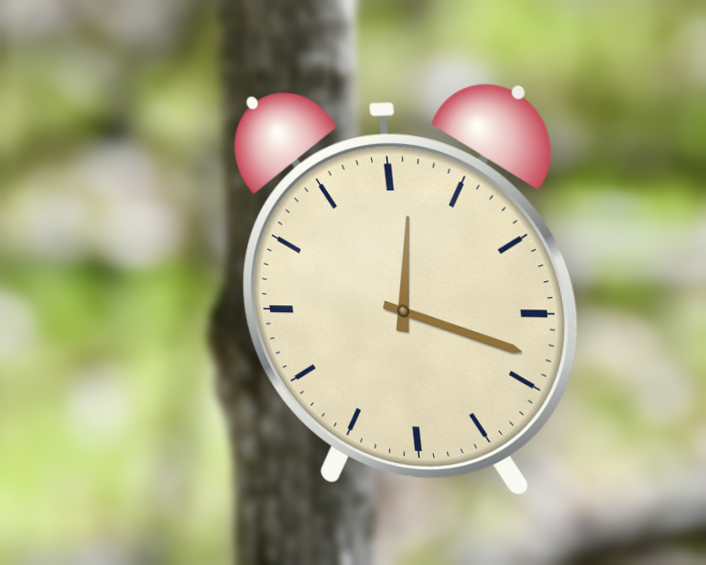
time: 12:18
